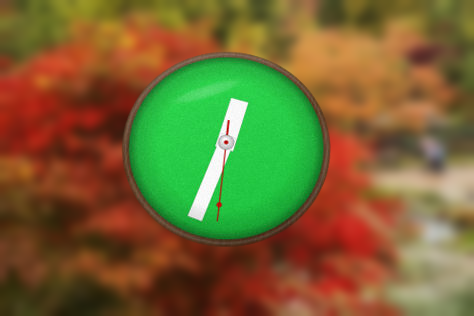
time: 12:33:31
